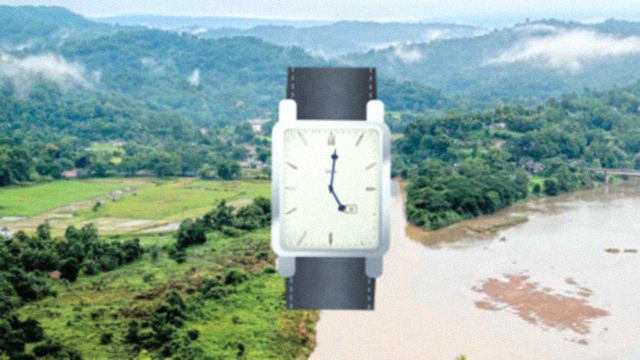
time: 5:01
